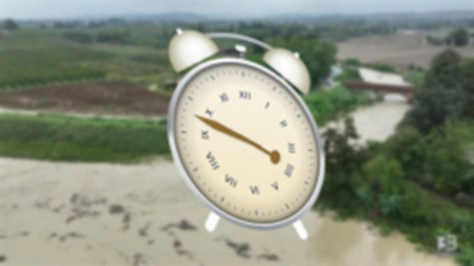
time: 3:48
